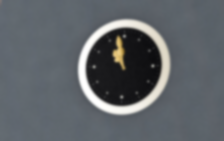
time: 10:58
